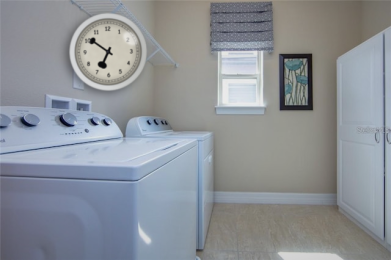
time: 6:51
